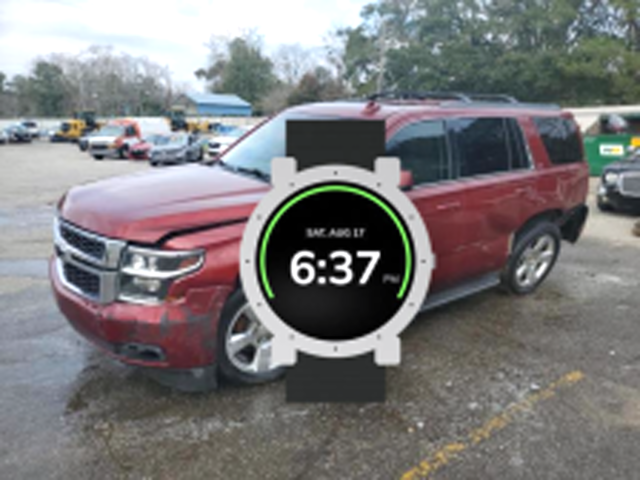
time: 6:37
